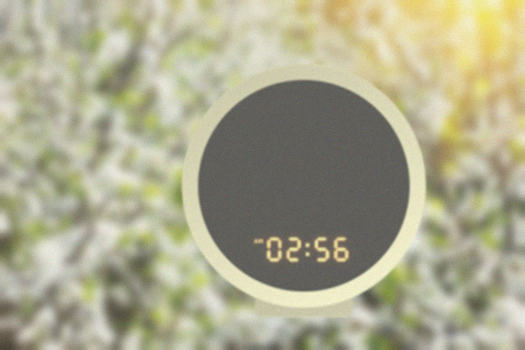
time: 2:56
